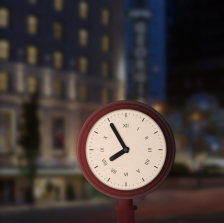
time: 7:55
